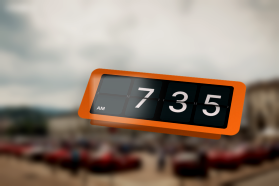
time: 7:35
